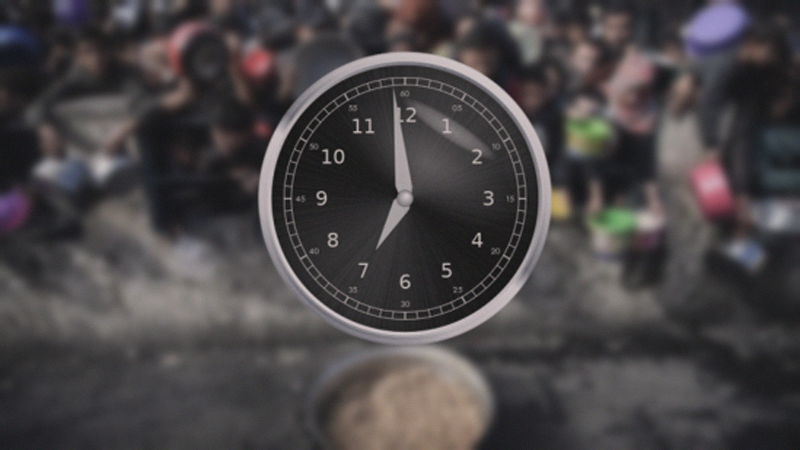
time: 6:59
